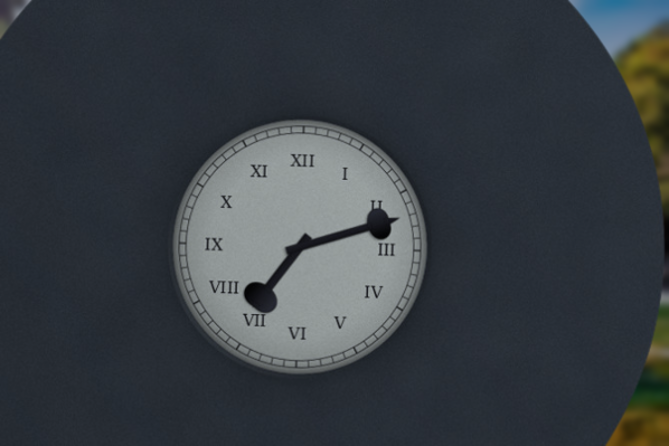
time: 7:12
